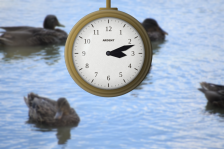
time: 3:12
